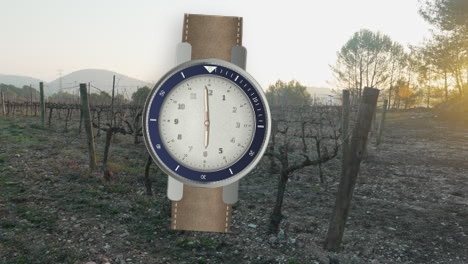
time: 5:59
